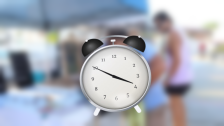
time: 3:50
